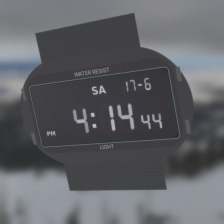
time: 4:14:44
